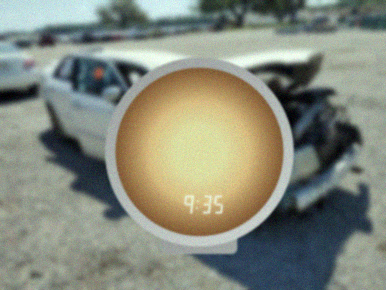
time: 9:35
